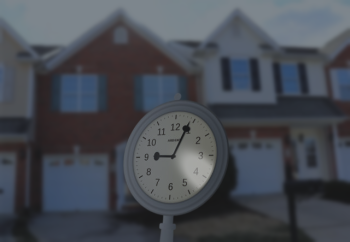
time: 9:04
